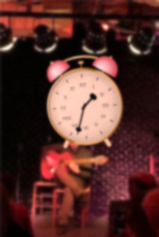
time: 1:33
